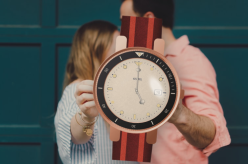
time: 5:00
